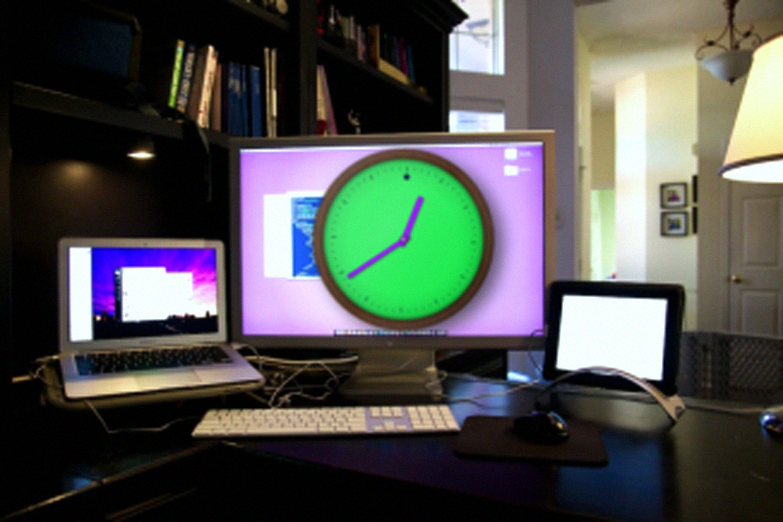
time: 12:39
